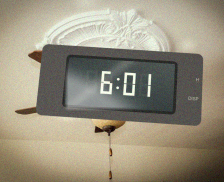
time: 6:01
